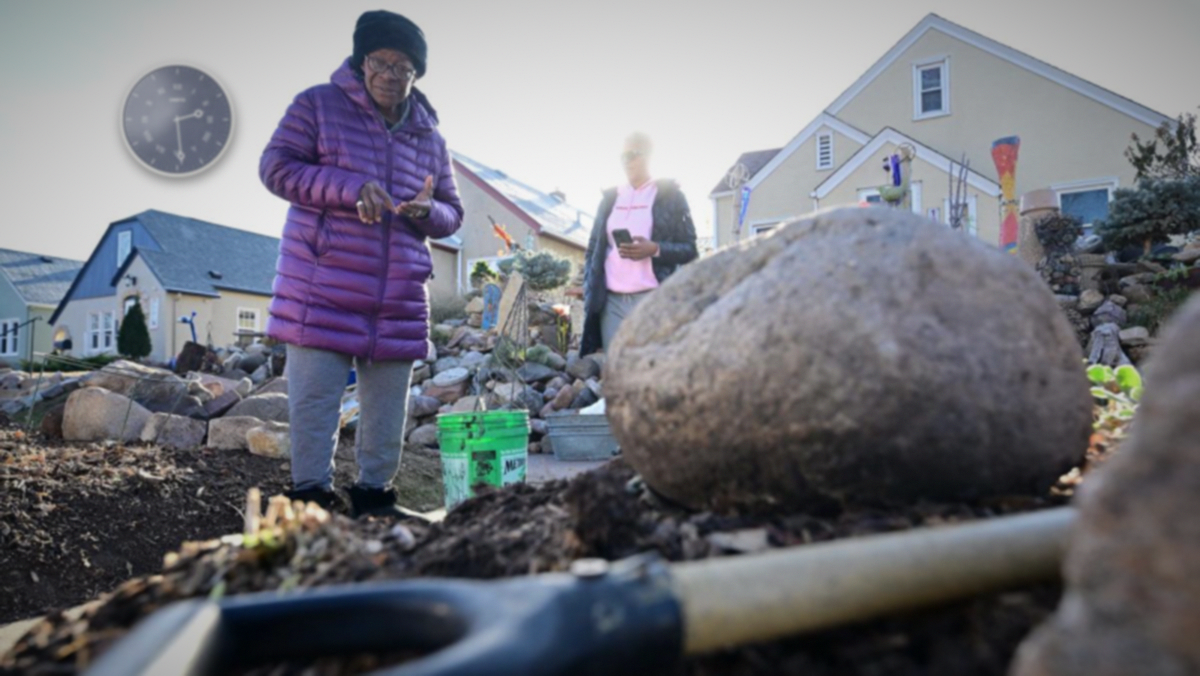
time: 2:29
